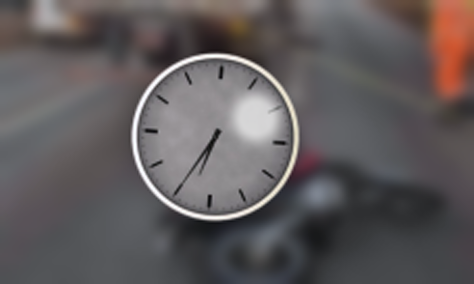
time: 6:35
